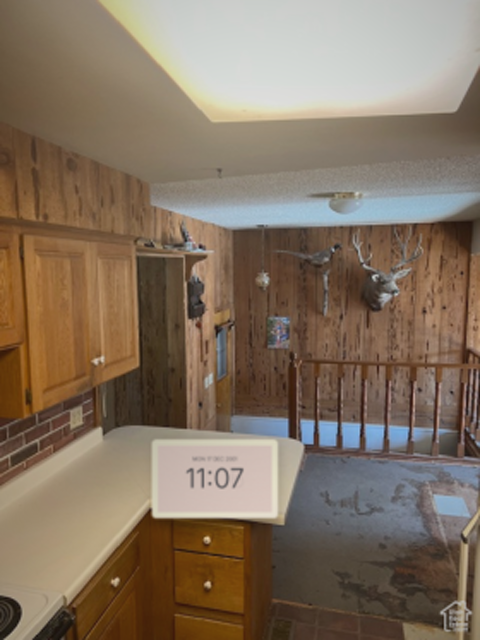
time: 11:07
